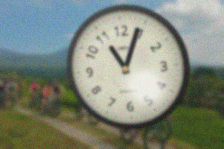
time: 11:04
